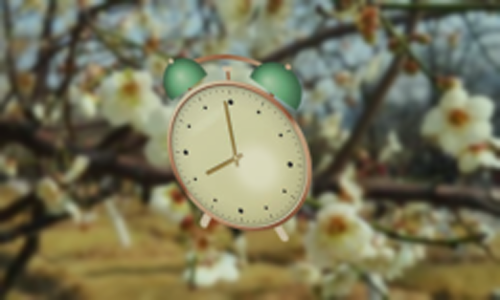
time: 7:59
